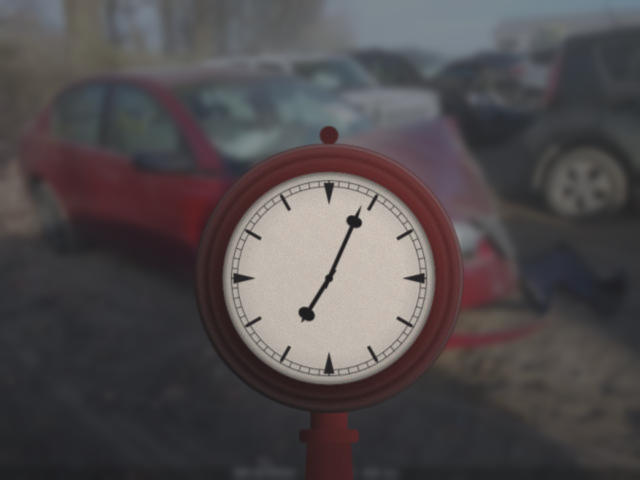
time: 7:04
